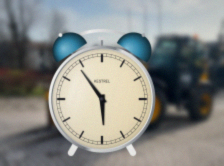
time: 5:54
